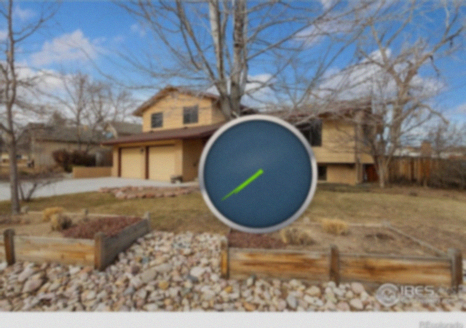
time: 7:39
